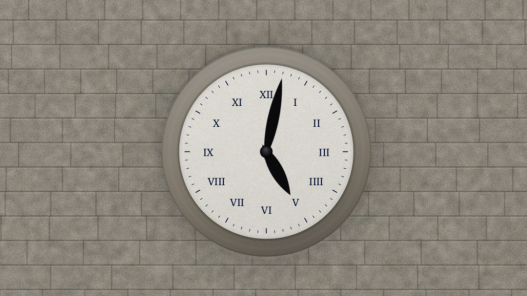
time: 5:02
